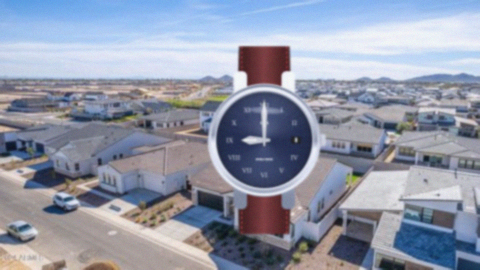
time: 9:00
